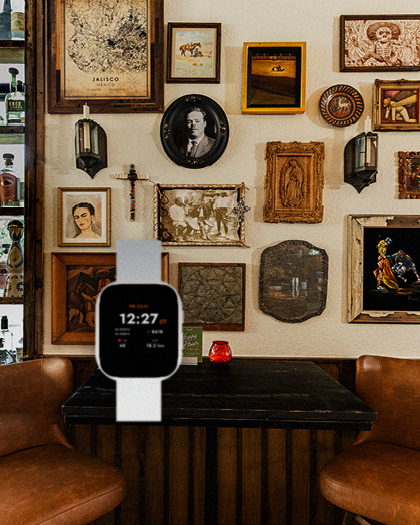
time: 12:27
